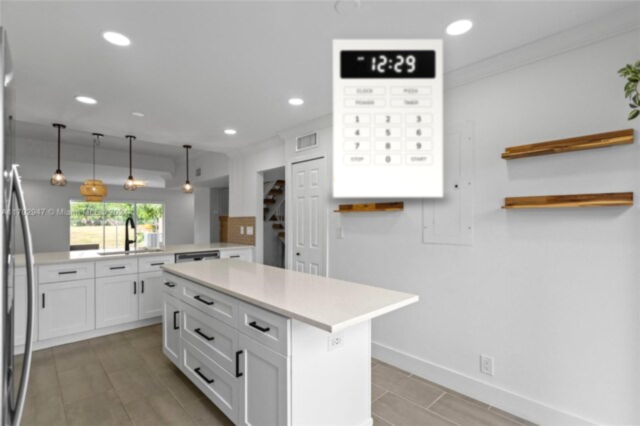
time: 12:29
